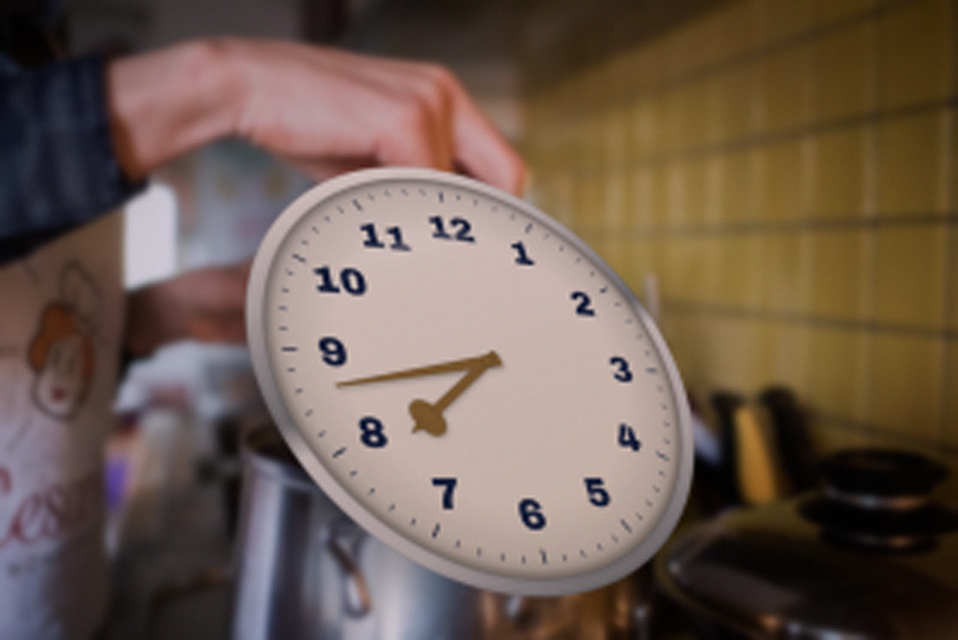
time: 7:43
